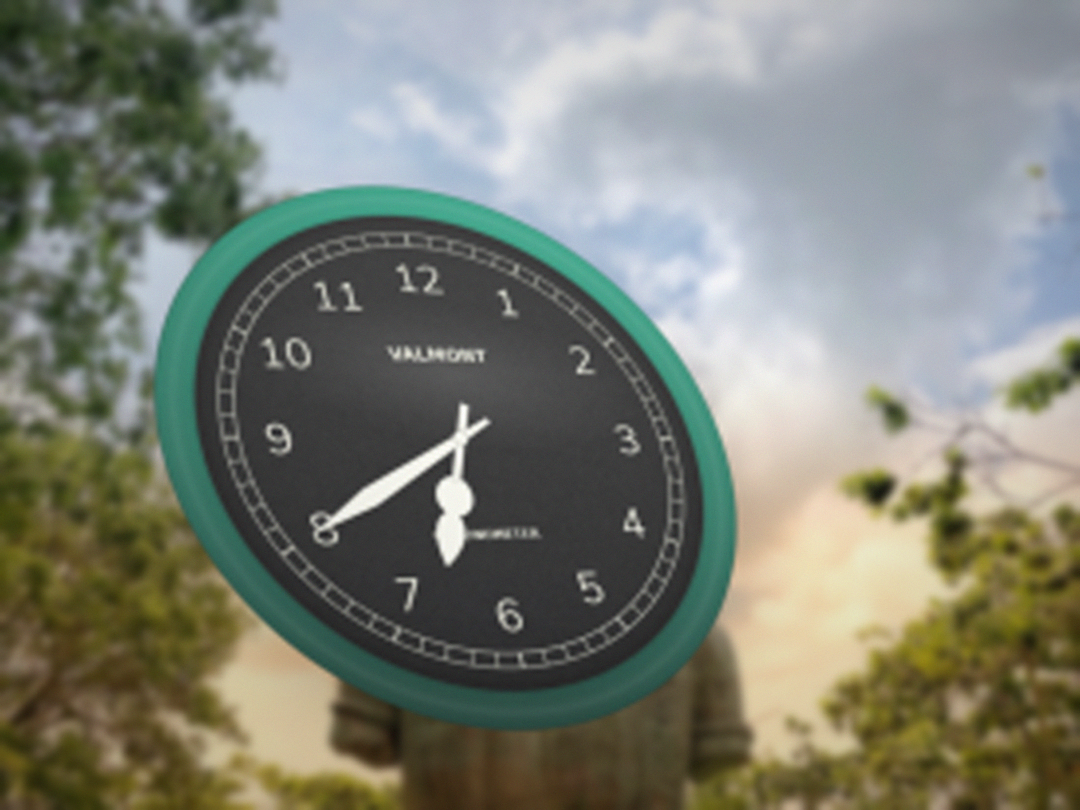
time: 6:40
